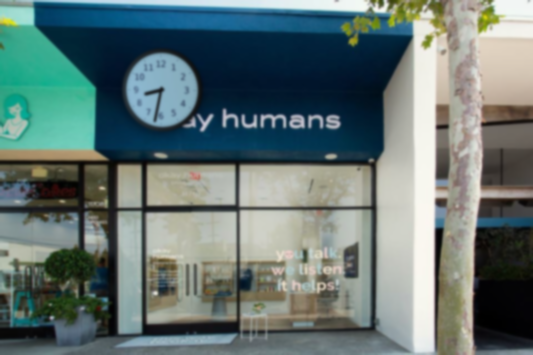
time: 8:32
